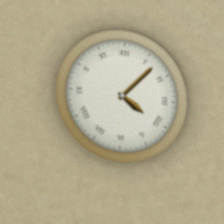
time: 4:07
